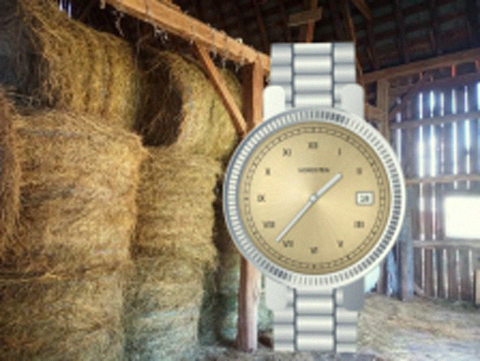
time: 1:37
